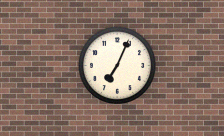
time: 7:04
